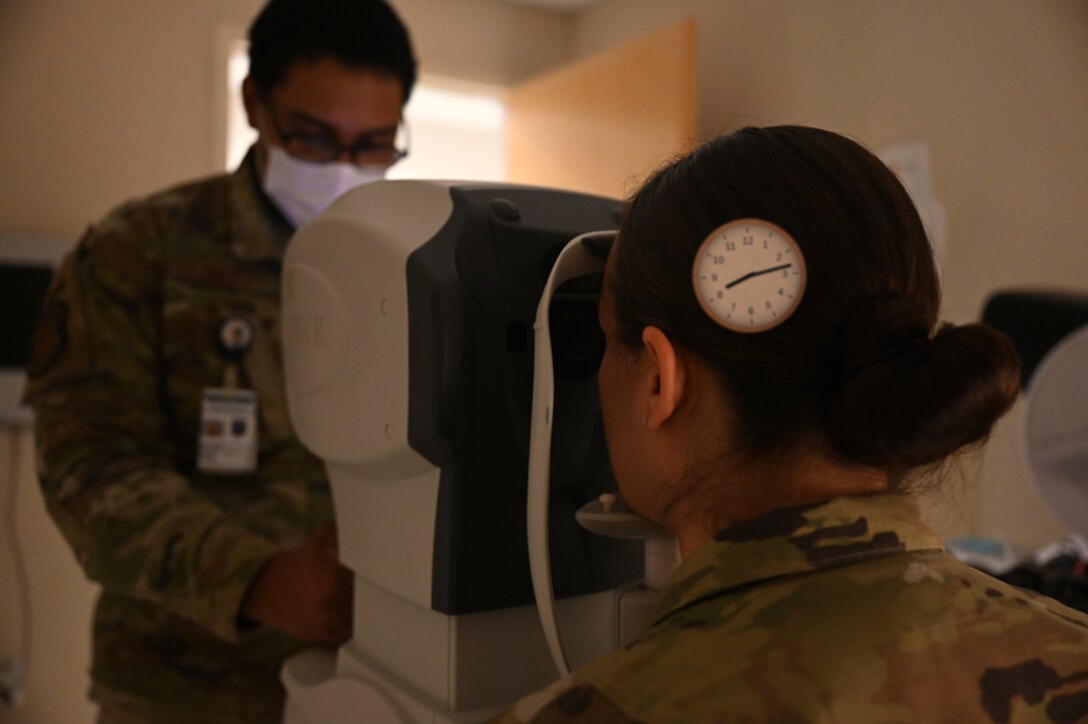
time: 8:13
